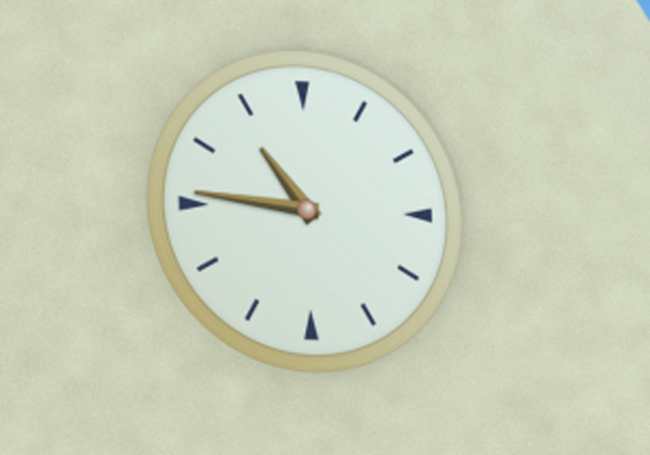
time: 10:46
